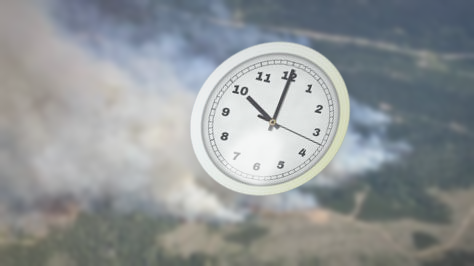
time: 10:00:17
